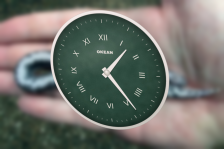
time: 1:24
